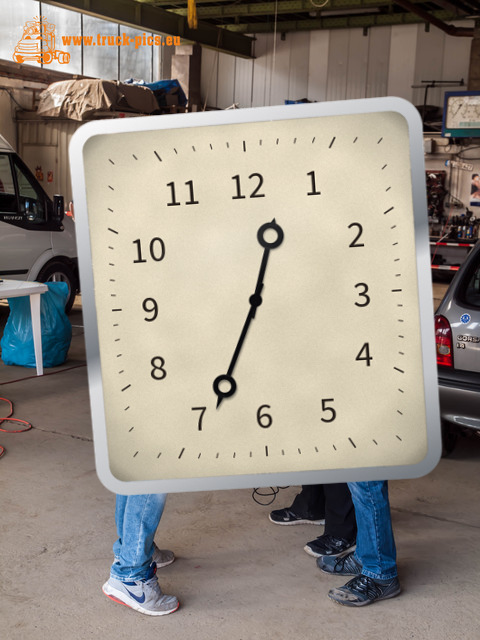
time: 12:34
